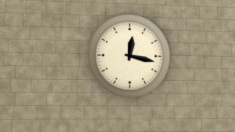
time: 12:17
